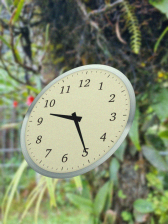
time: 9:25
